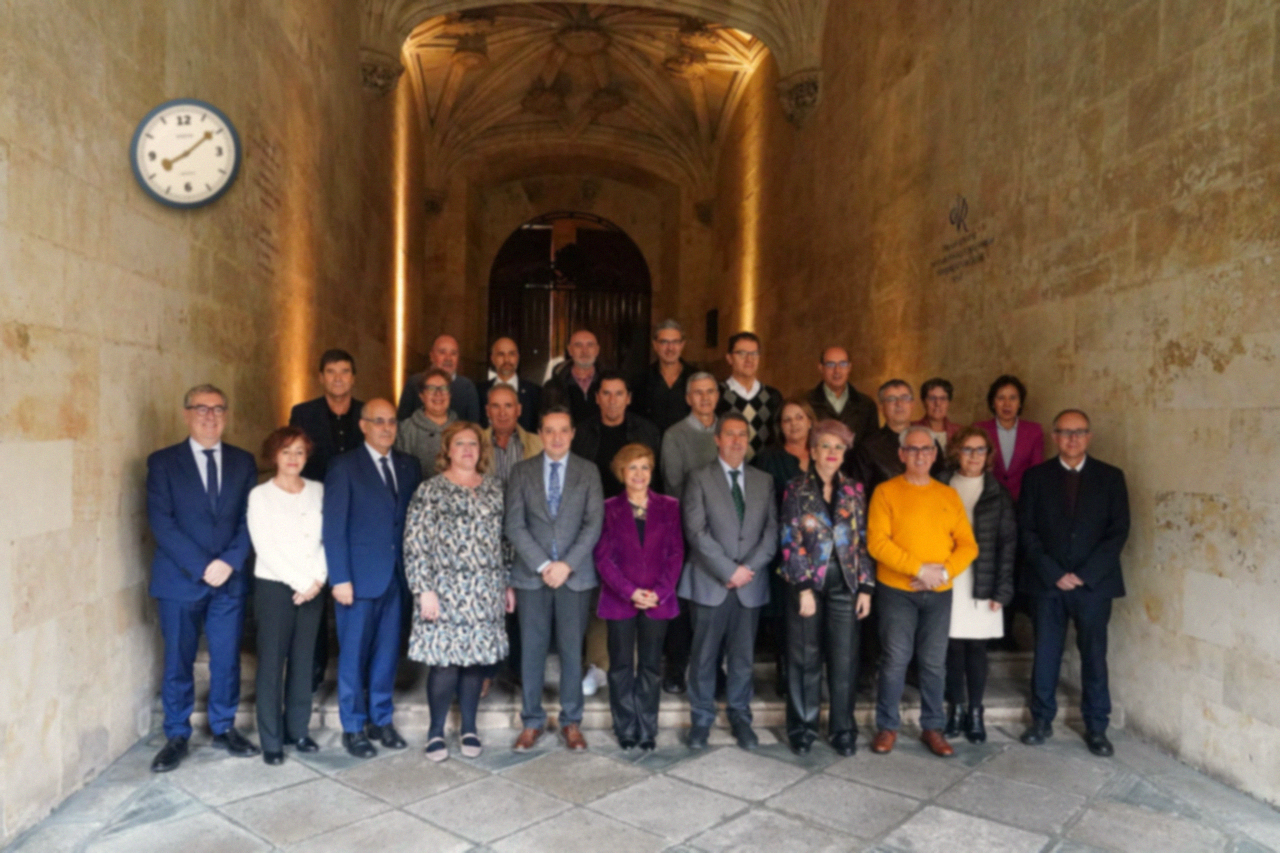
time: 8:09
